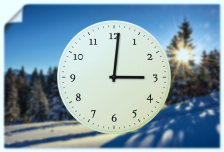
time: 3:01
